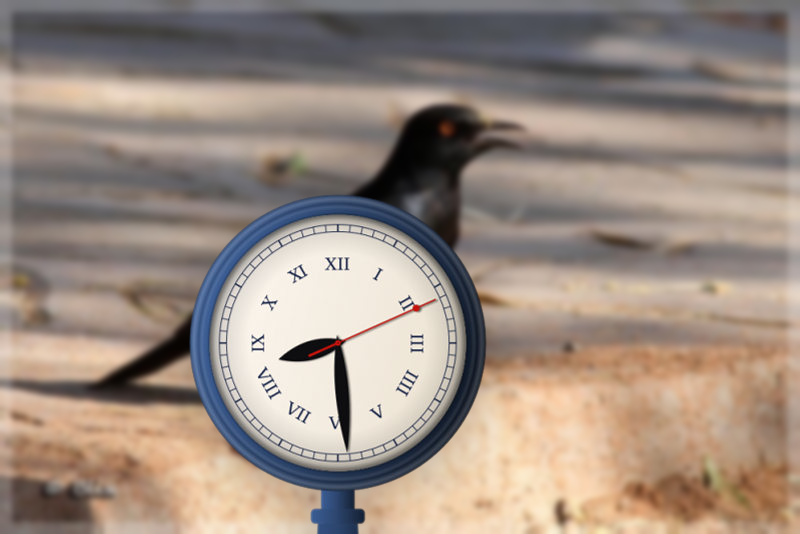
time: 8:29:11
